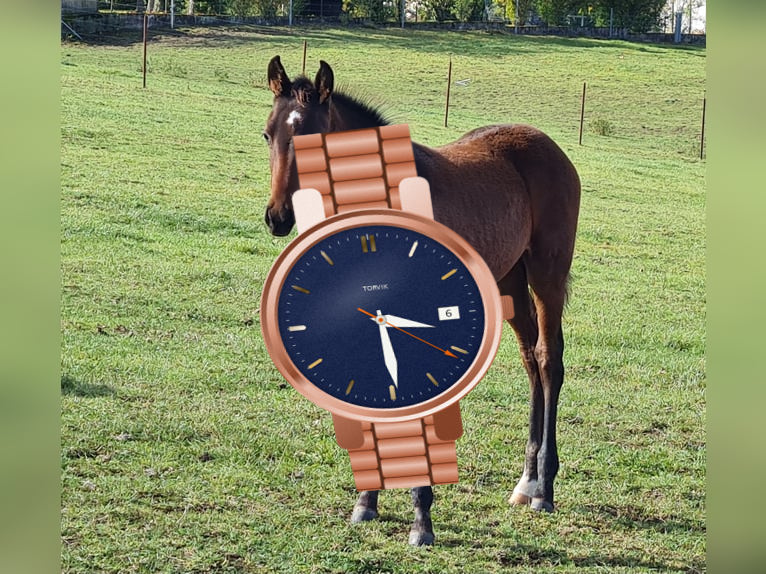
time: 3:29:21
